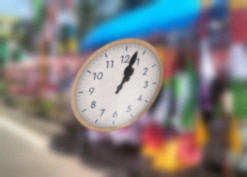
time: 1:03
